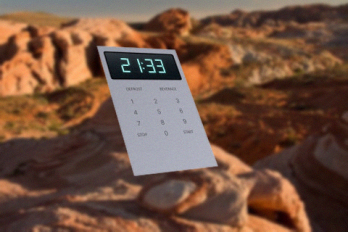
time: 21:33
